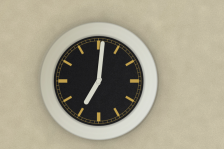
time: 7:01
